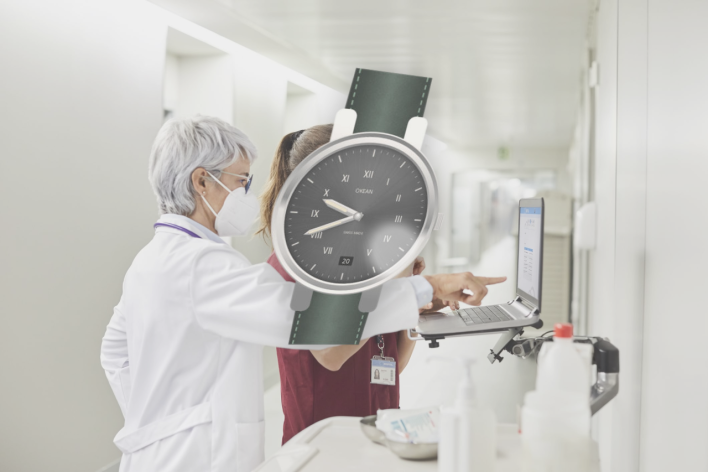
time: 9:41
